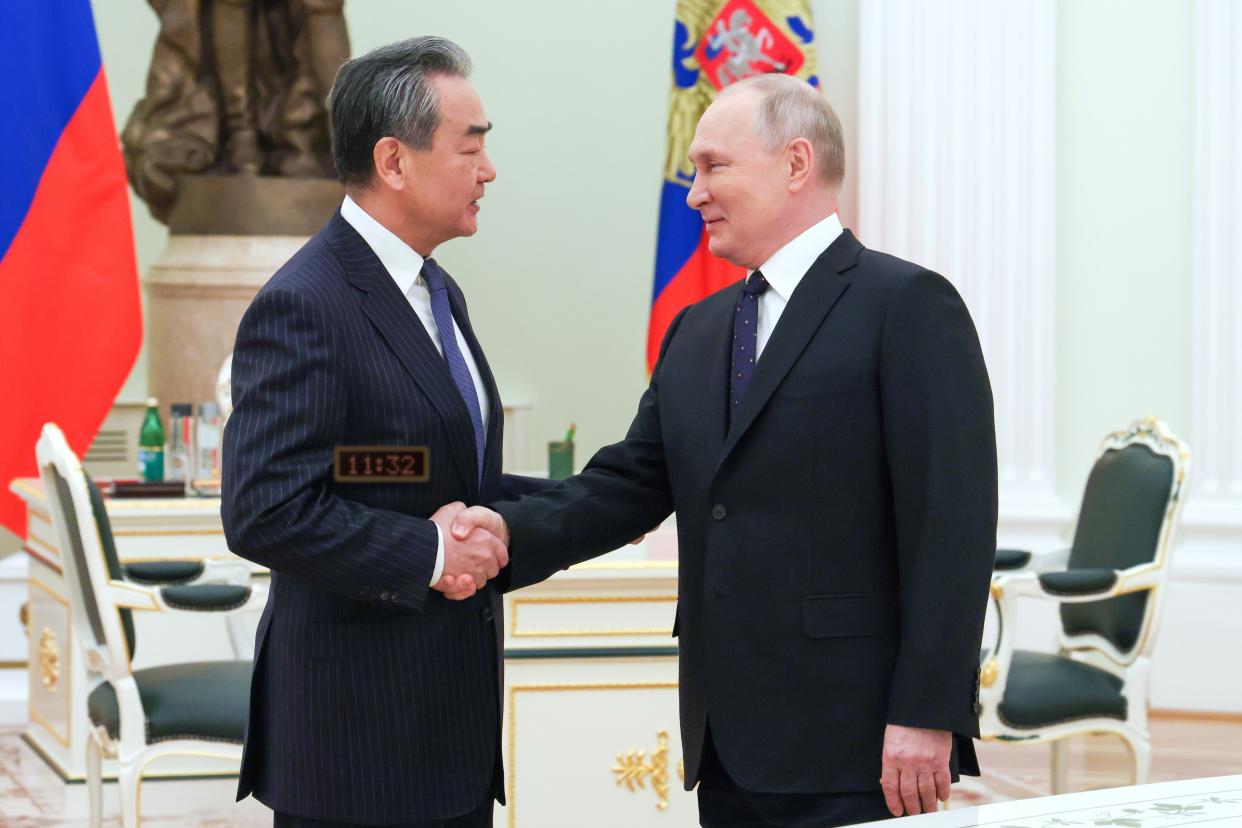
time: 11:32
